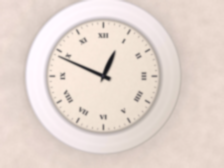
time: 12:49
